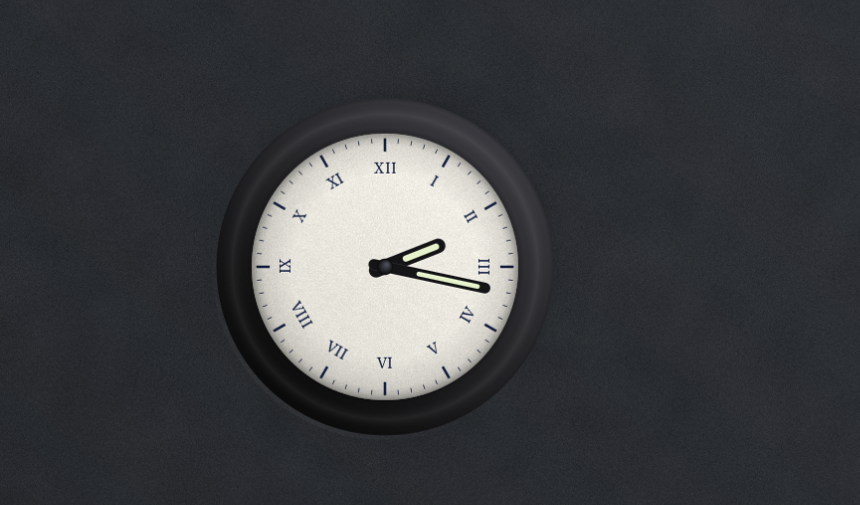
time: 2:17
